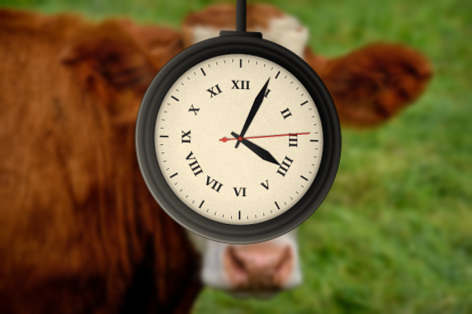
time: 4:04:14
